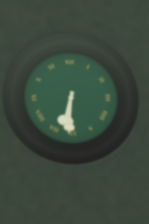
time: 6:31
